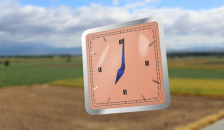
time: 7:01
